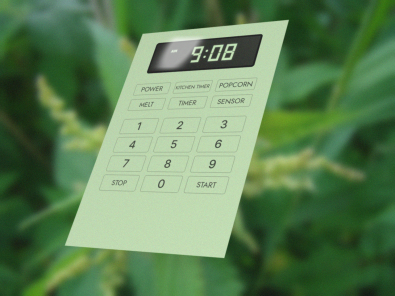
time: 9:08
